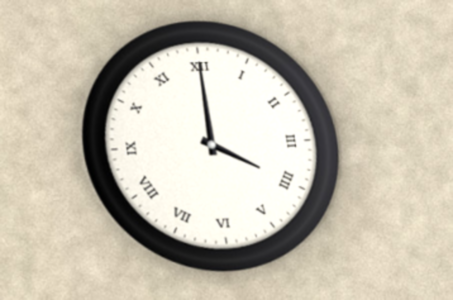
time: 4:00
